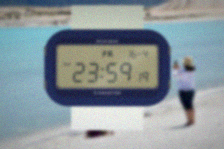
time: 23:59
